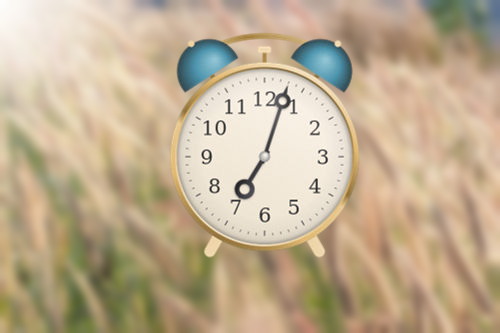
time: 7:03
